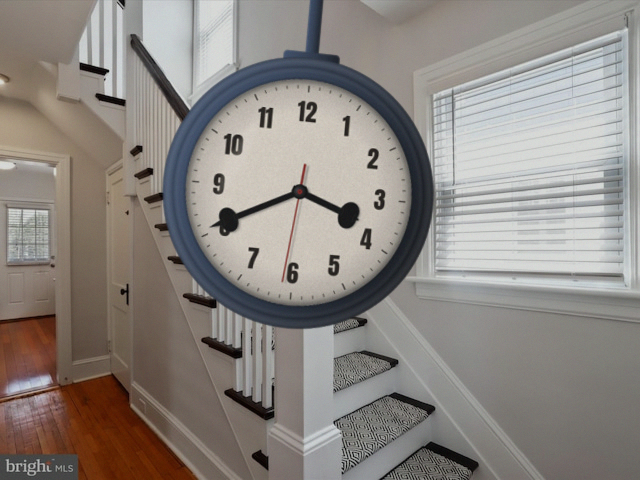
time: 3:40:31
